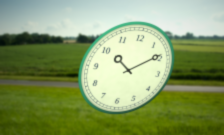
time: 10:09
